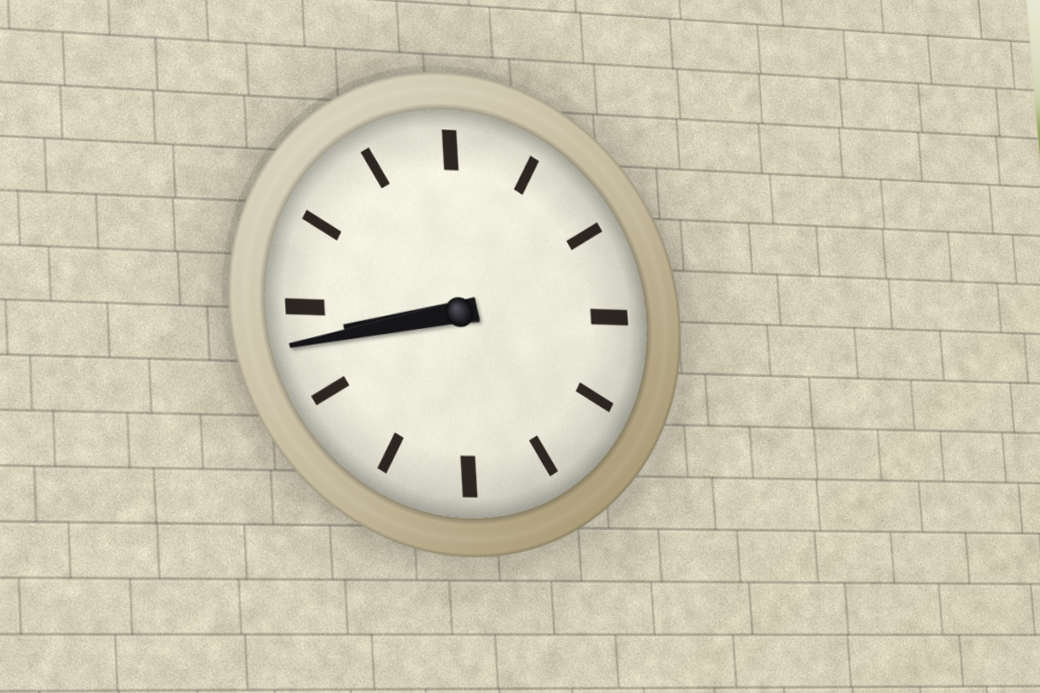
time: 8:43
